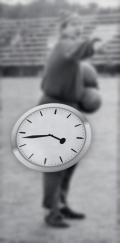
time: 3:43
